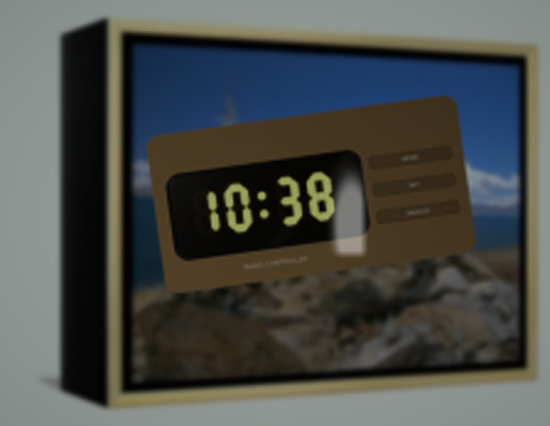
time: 10:38
